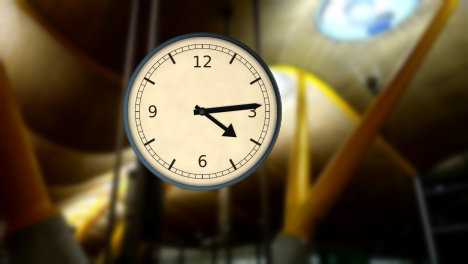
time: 4:14
